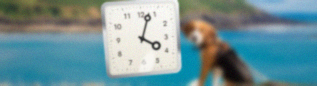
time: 4:03
